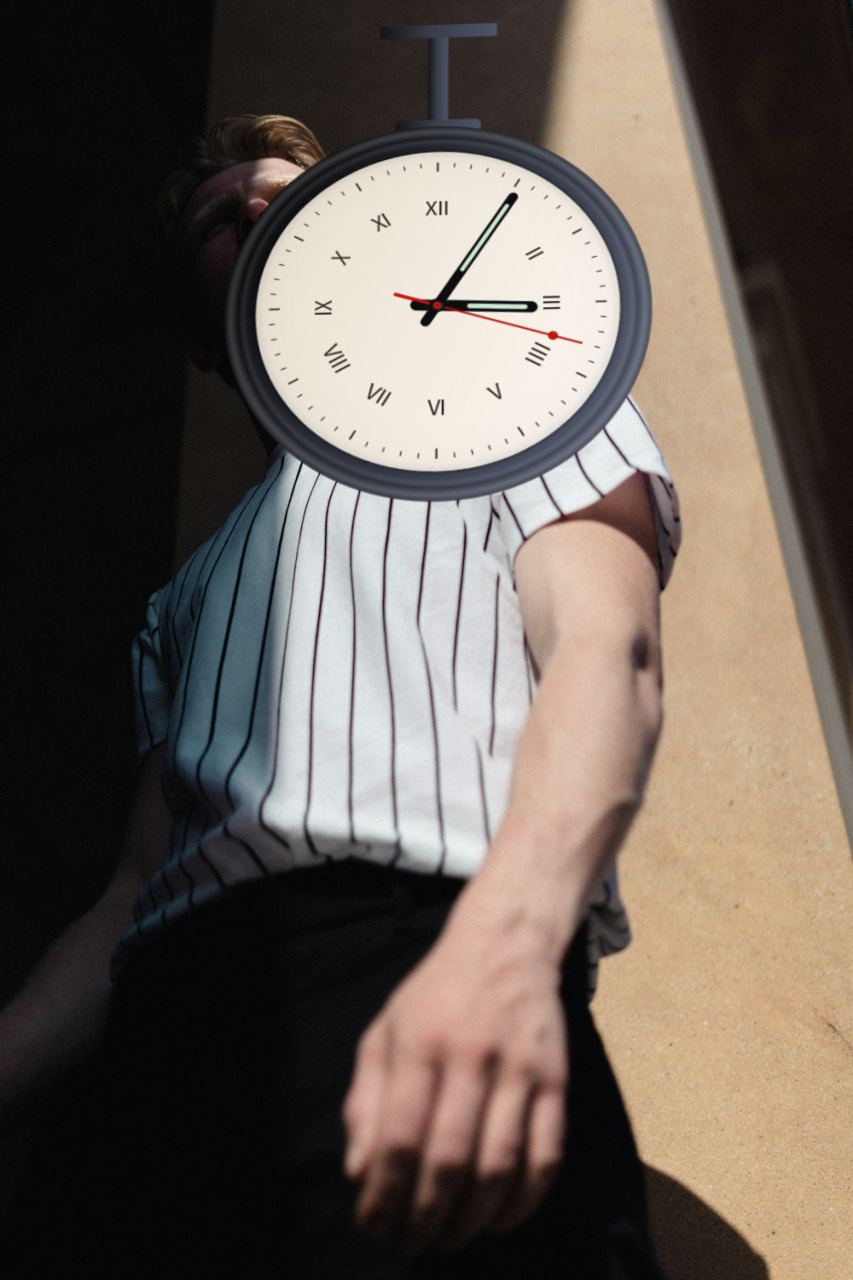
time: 3:05:18
